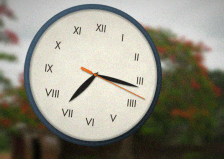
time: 7:16:18
